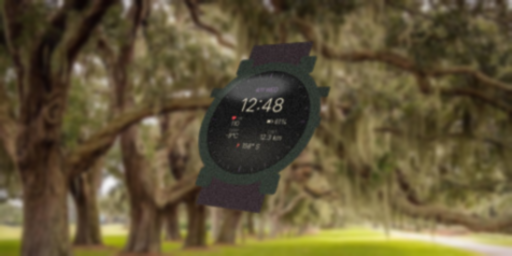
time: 12:48
